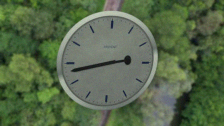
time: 2:43
